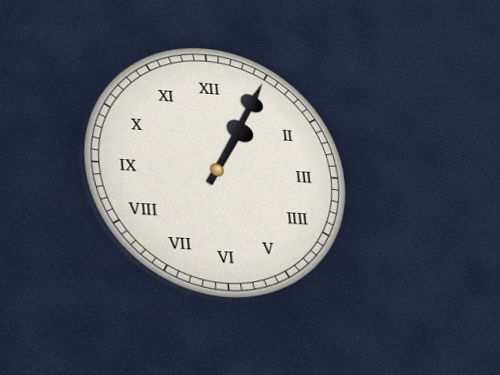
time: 1:05
